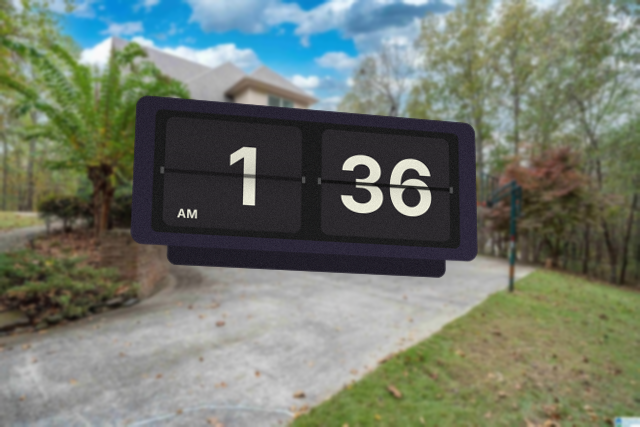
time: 1:36
